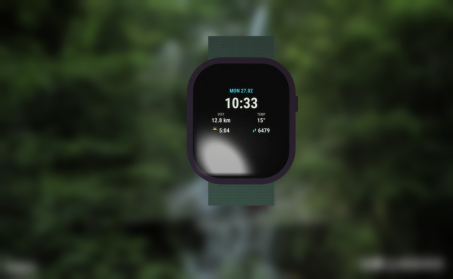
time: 10:33
